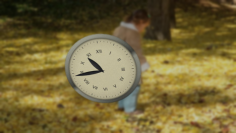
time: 10:44
